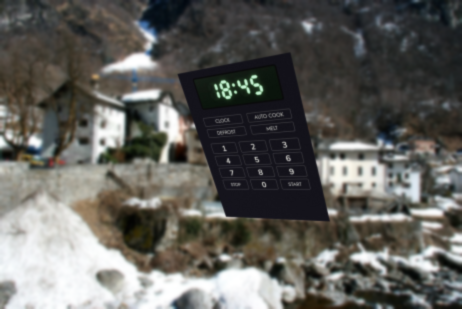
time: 18:45
